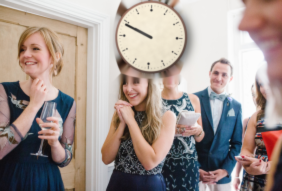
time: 9:49
